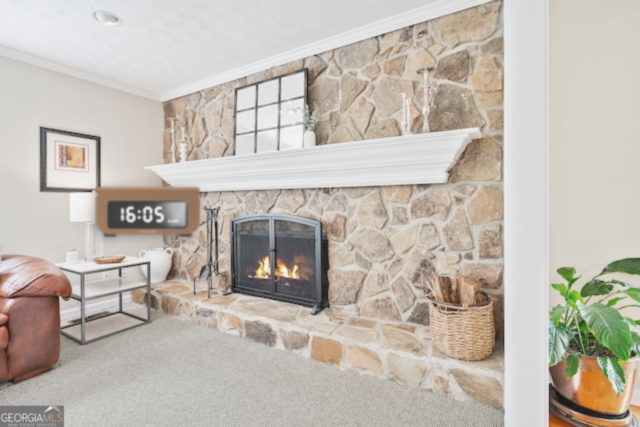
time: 16:05
